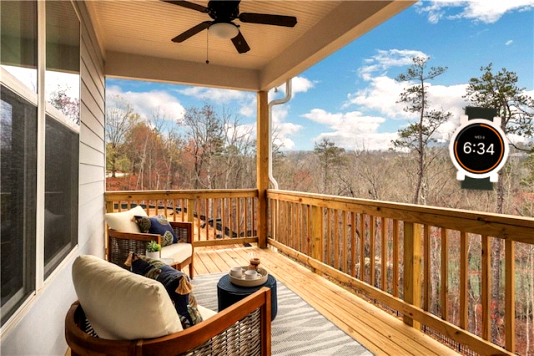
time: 6:34
